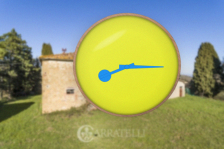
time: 8:15
